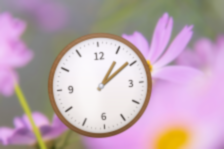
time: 1:09
